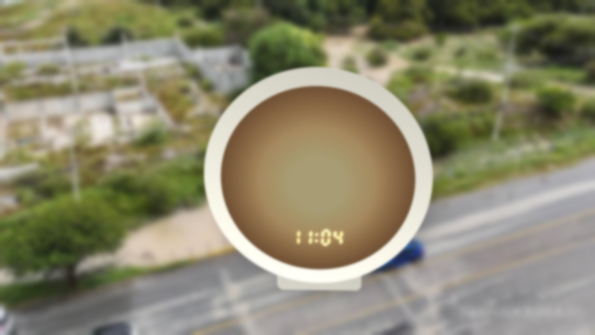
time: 11:04
